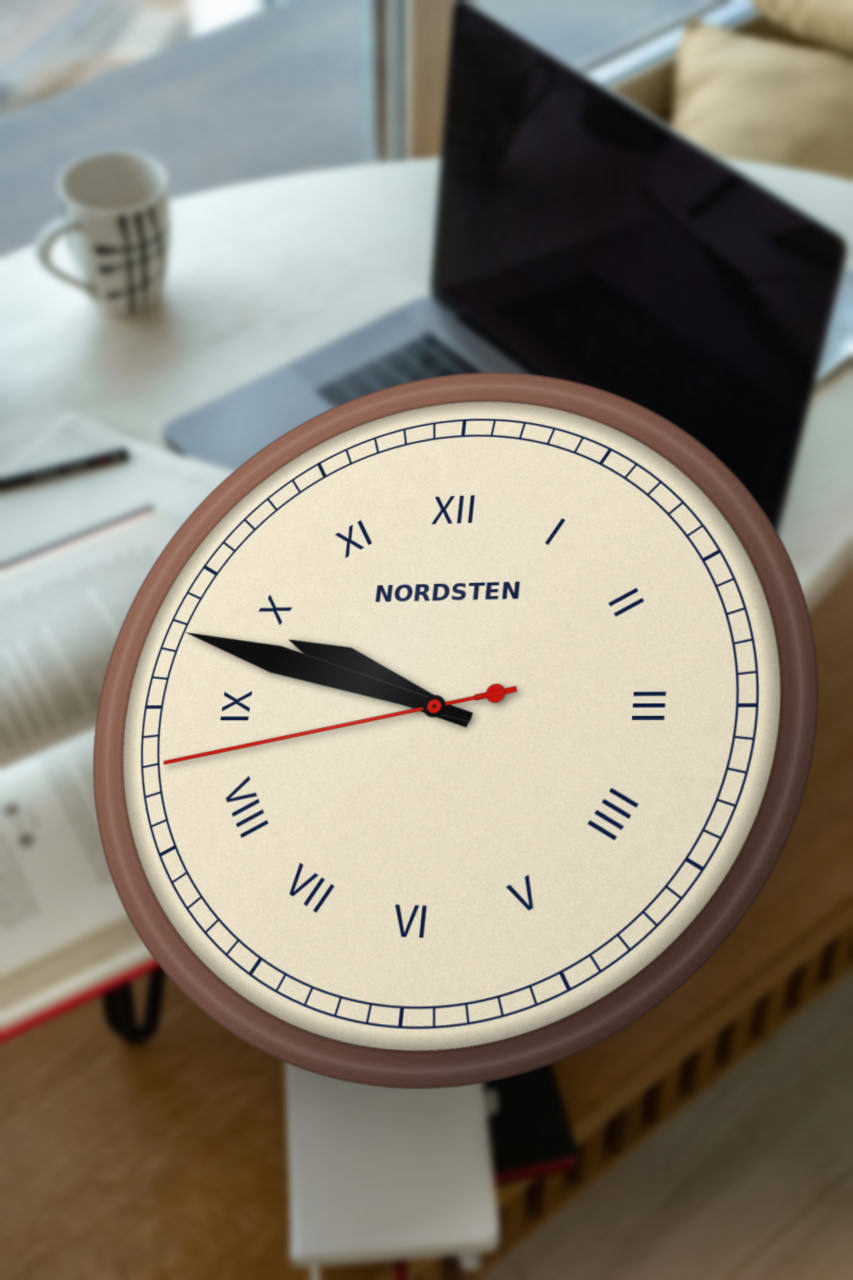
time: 9:47:43
